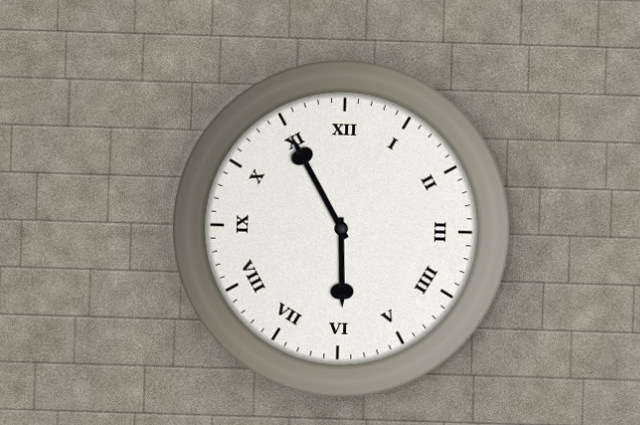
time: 5:55
